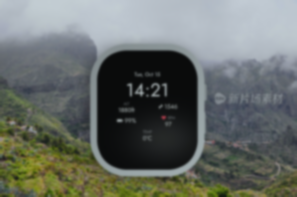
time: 14:21
